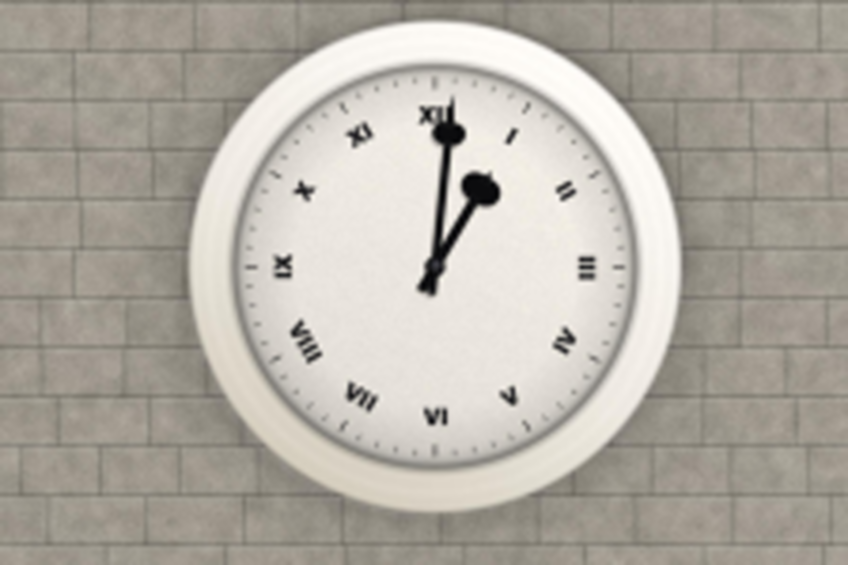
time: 1:01
